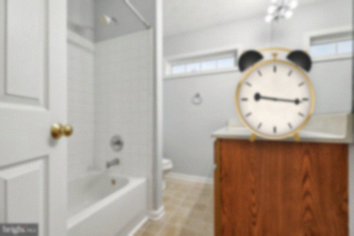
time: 9:16
